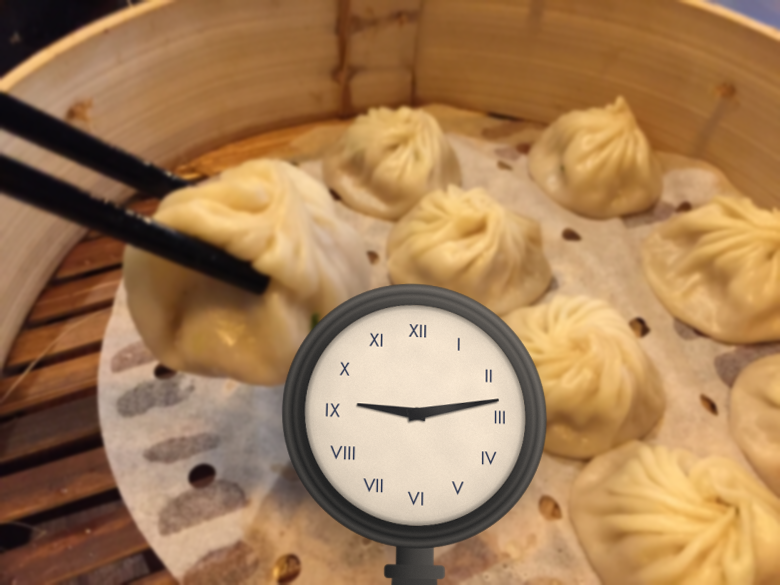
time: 9:13
